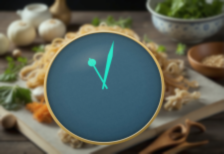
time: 11:02
